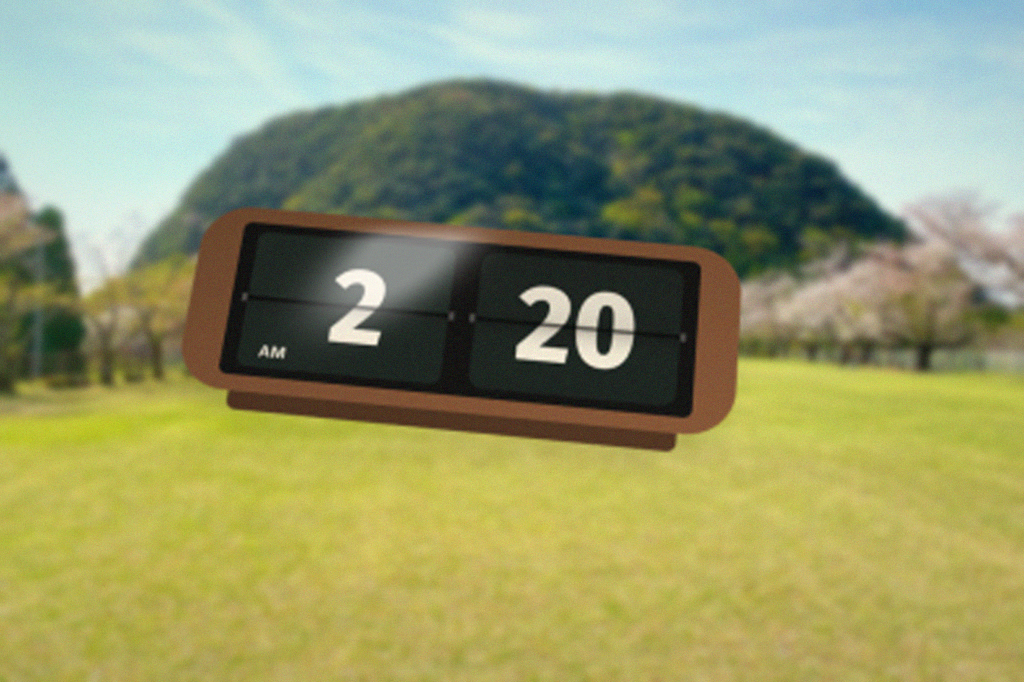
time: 2:20
